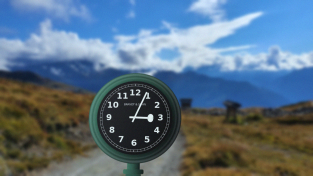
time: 3:04
